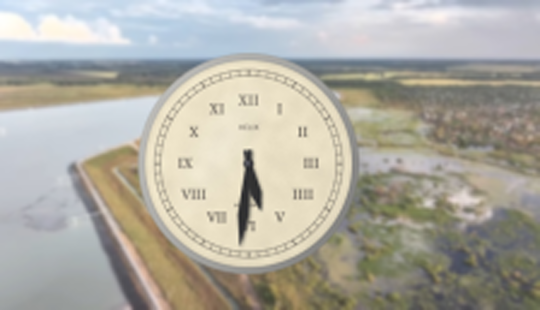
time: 5:31
